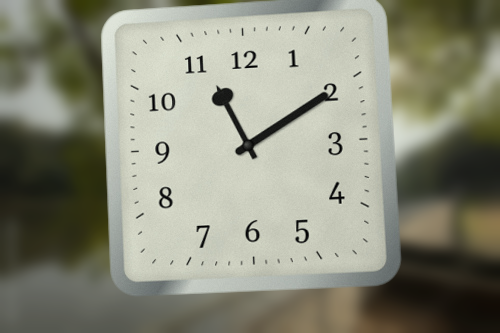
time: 11:10
